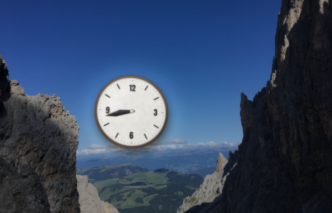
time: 8:43
